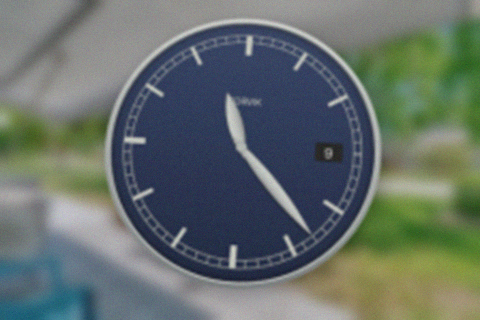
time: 11:23
